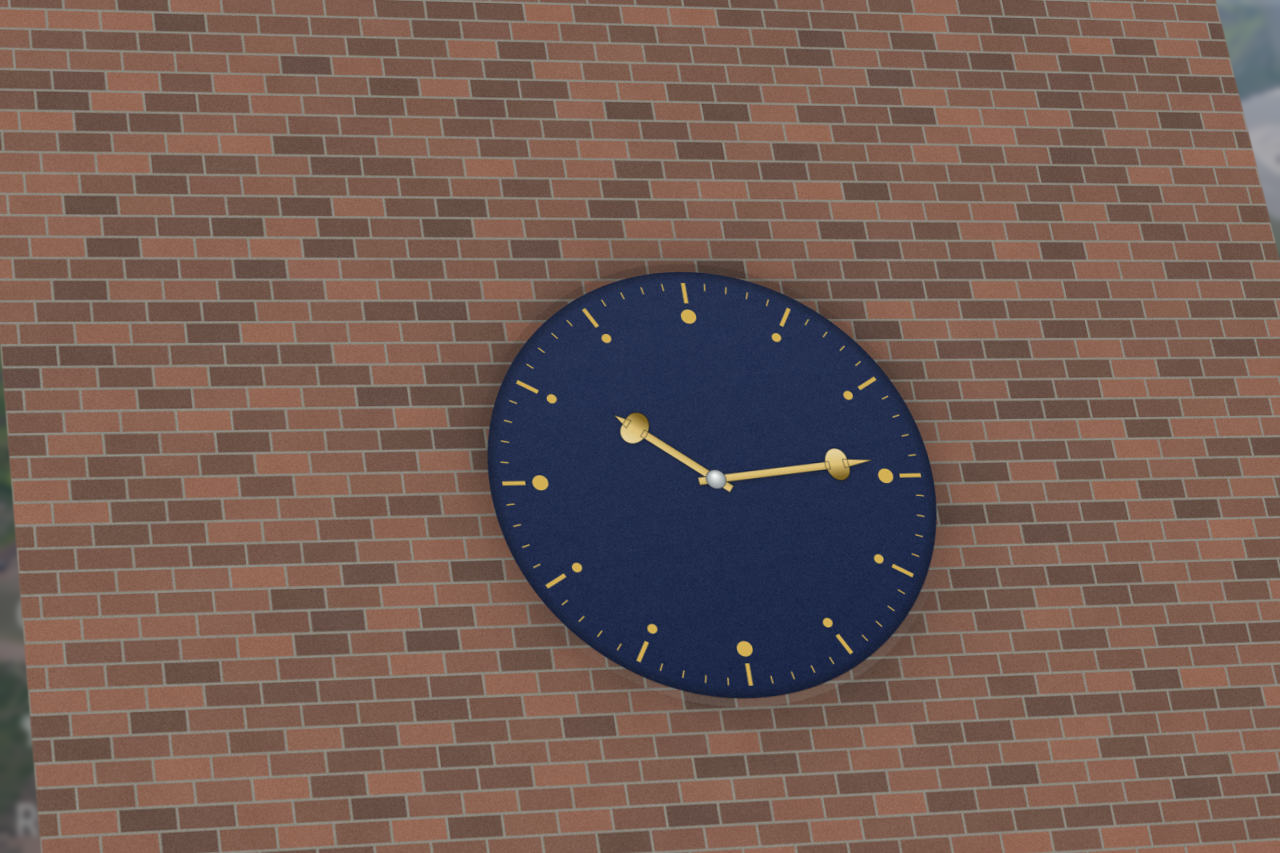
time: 10:14
